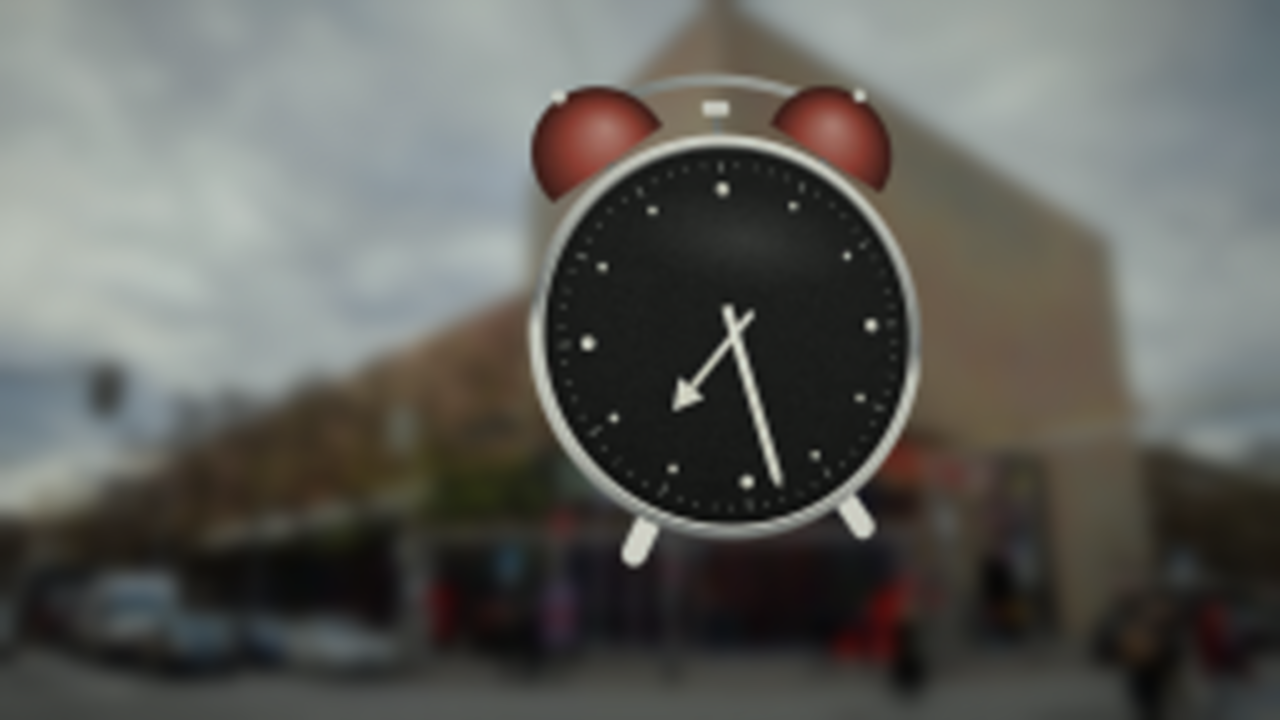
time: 7:28
